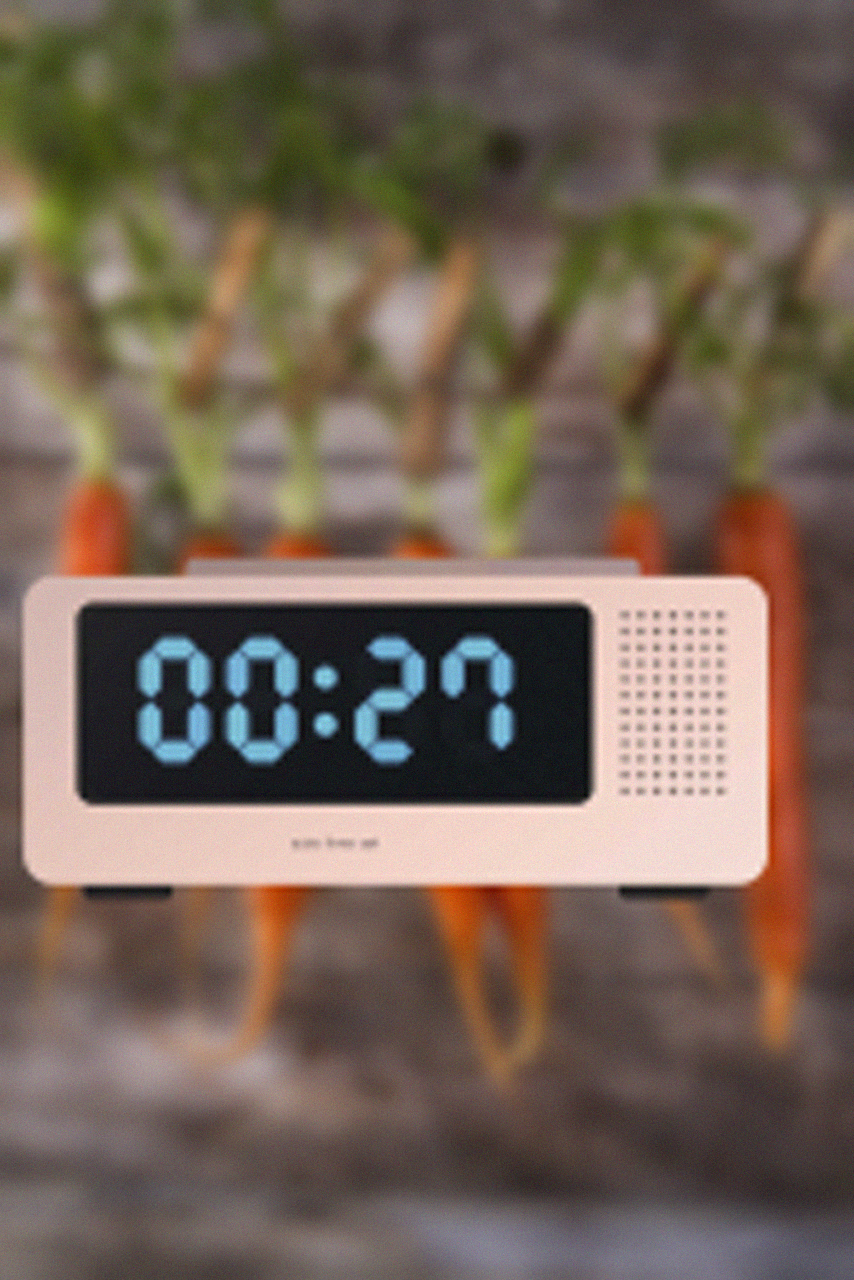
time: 0:27
